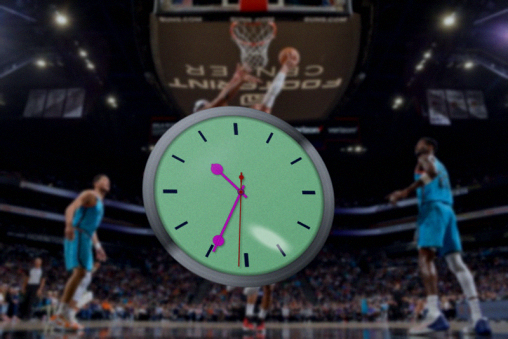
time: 10:34:31
